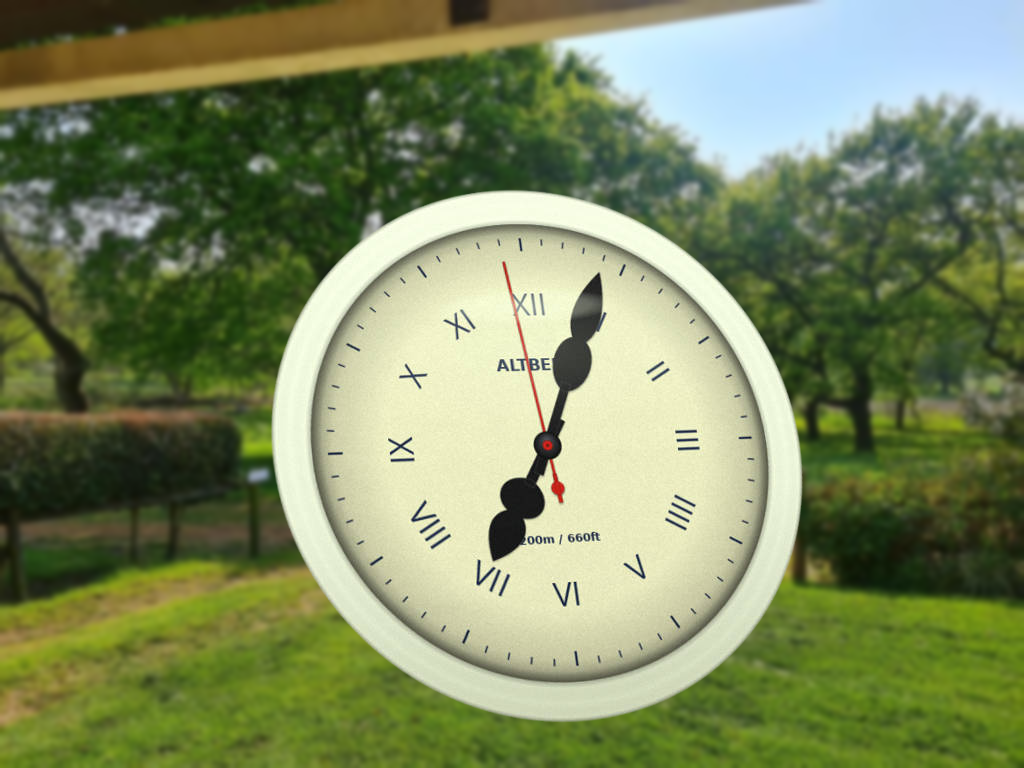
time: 7:03:59
